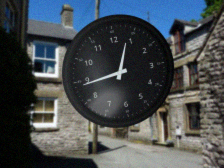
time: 12:44
